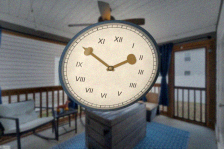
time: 1:50
